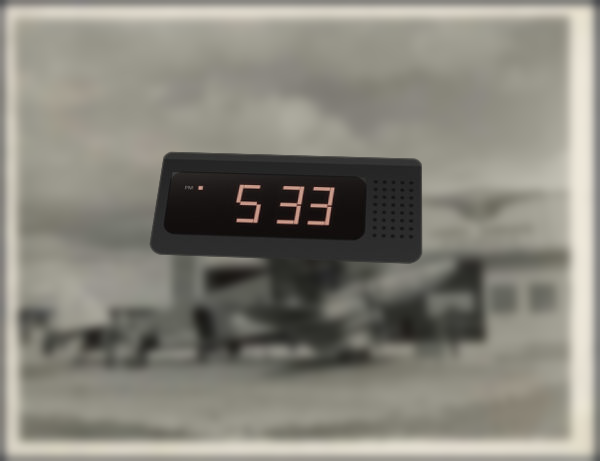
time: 5:33
